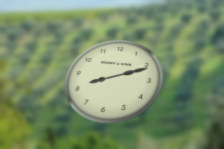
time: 8:11
